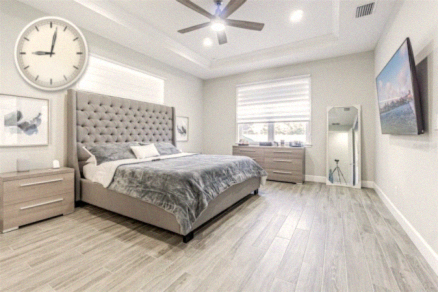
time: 9:02
